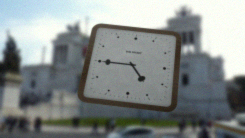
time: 4:45
